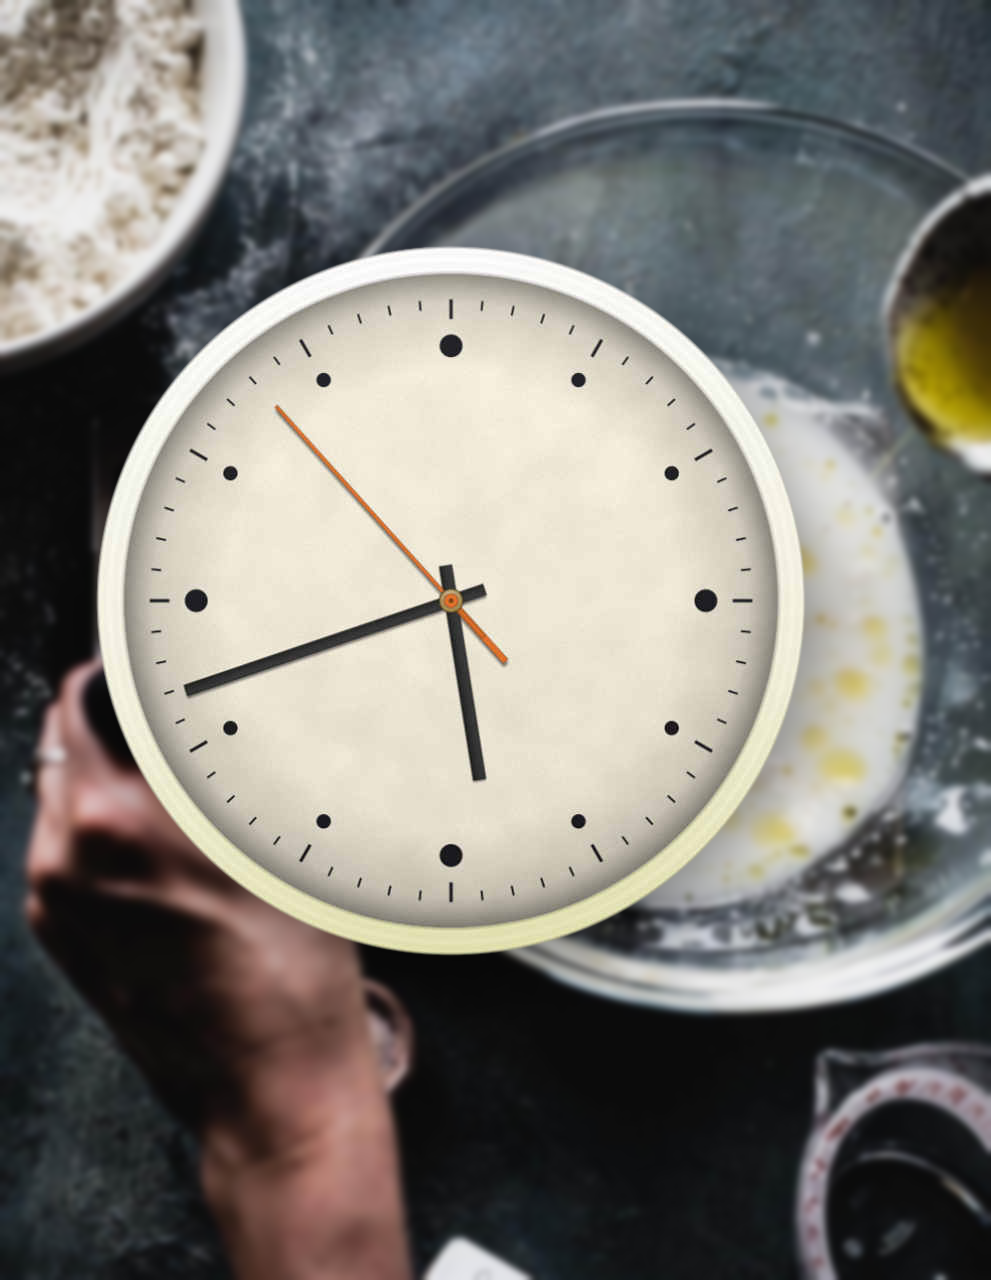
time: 5:41:53
